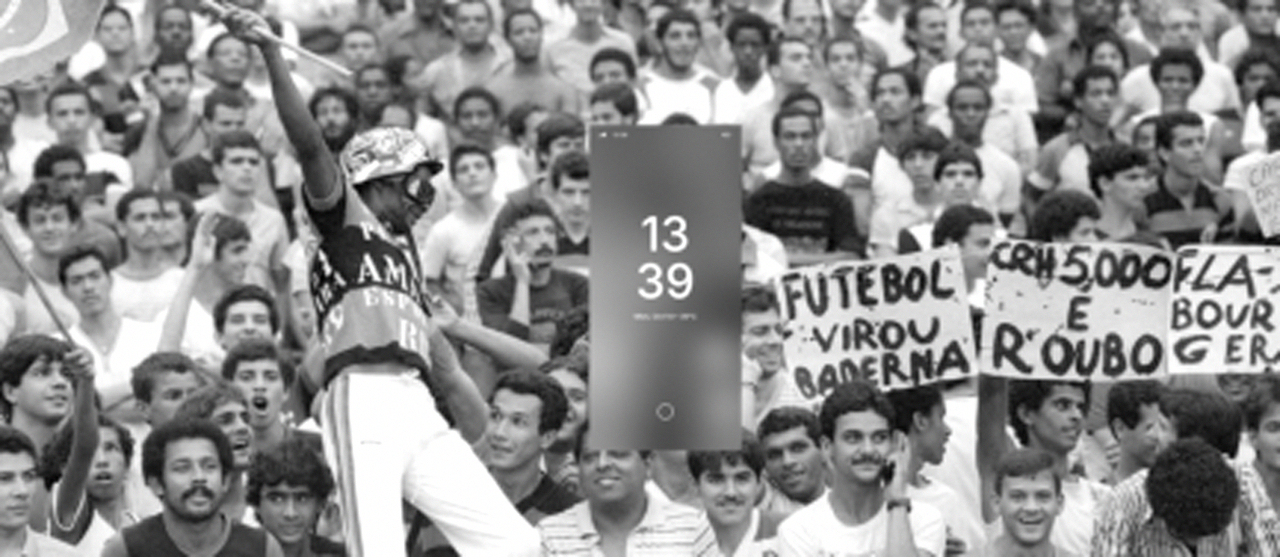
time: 13:39
